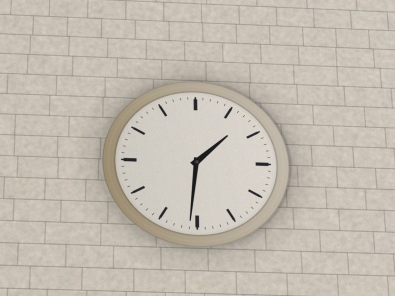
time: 1:31
